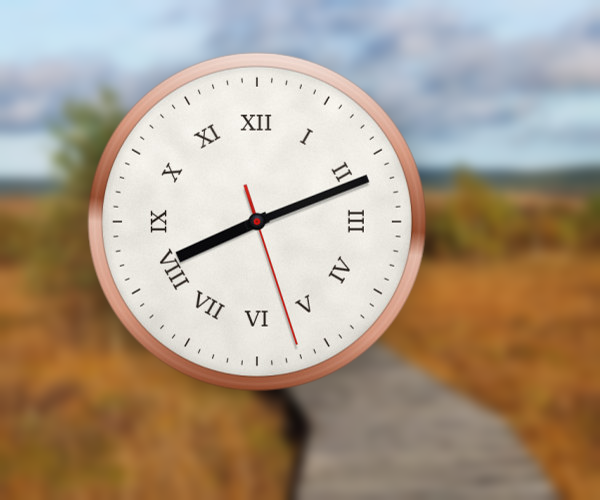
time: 8:11:27
